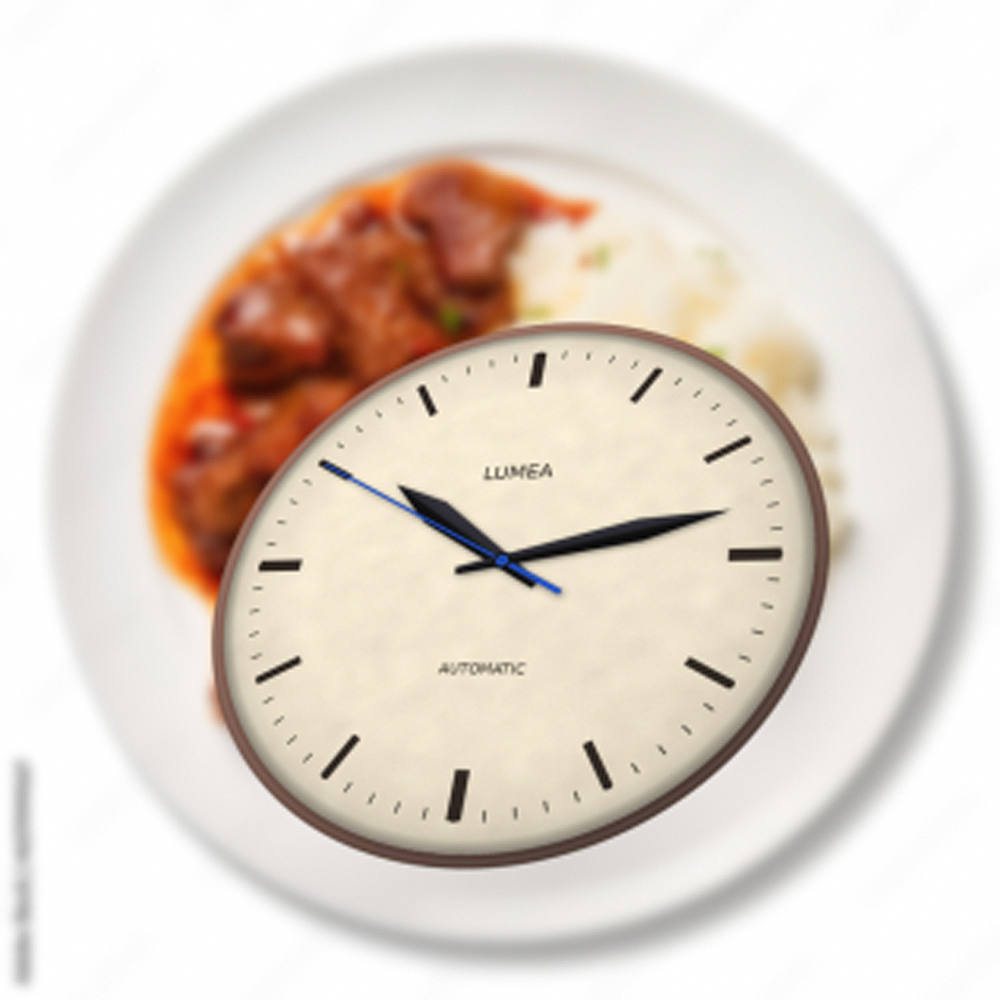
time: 10:12:50
